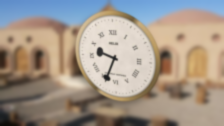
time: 9:34
